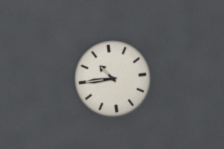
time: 10:45
